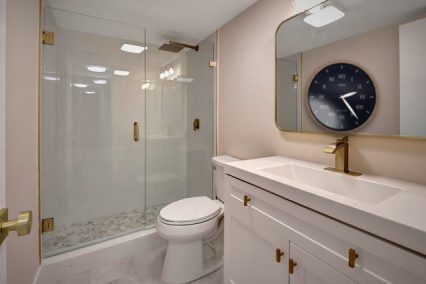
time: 2:24
